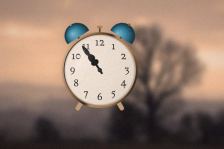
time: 10:54
